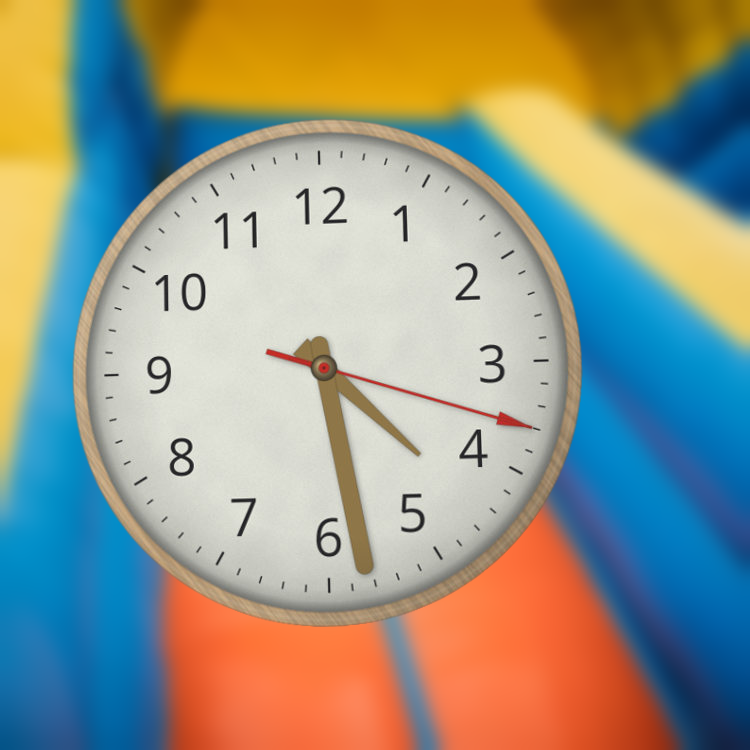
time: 4:28:18
